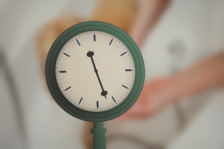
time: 11:27
